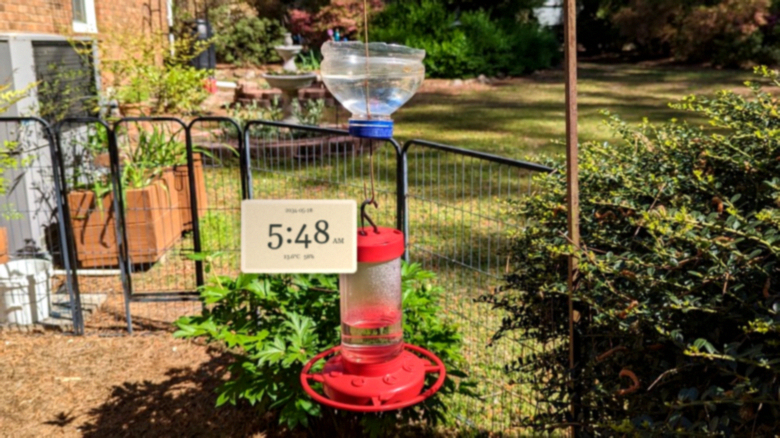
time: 5:48
